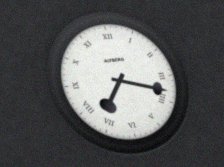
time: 7:18
